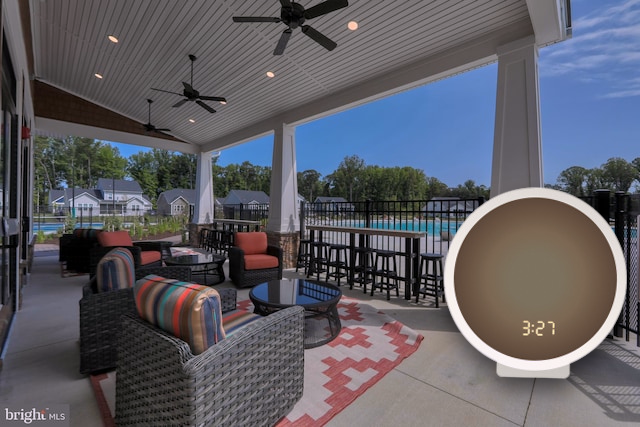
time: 3:27
